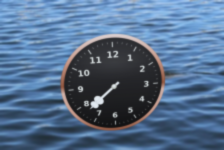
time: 7:38
